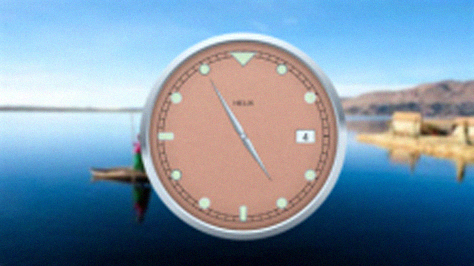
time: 4:55
